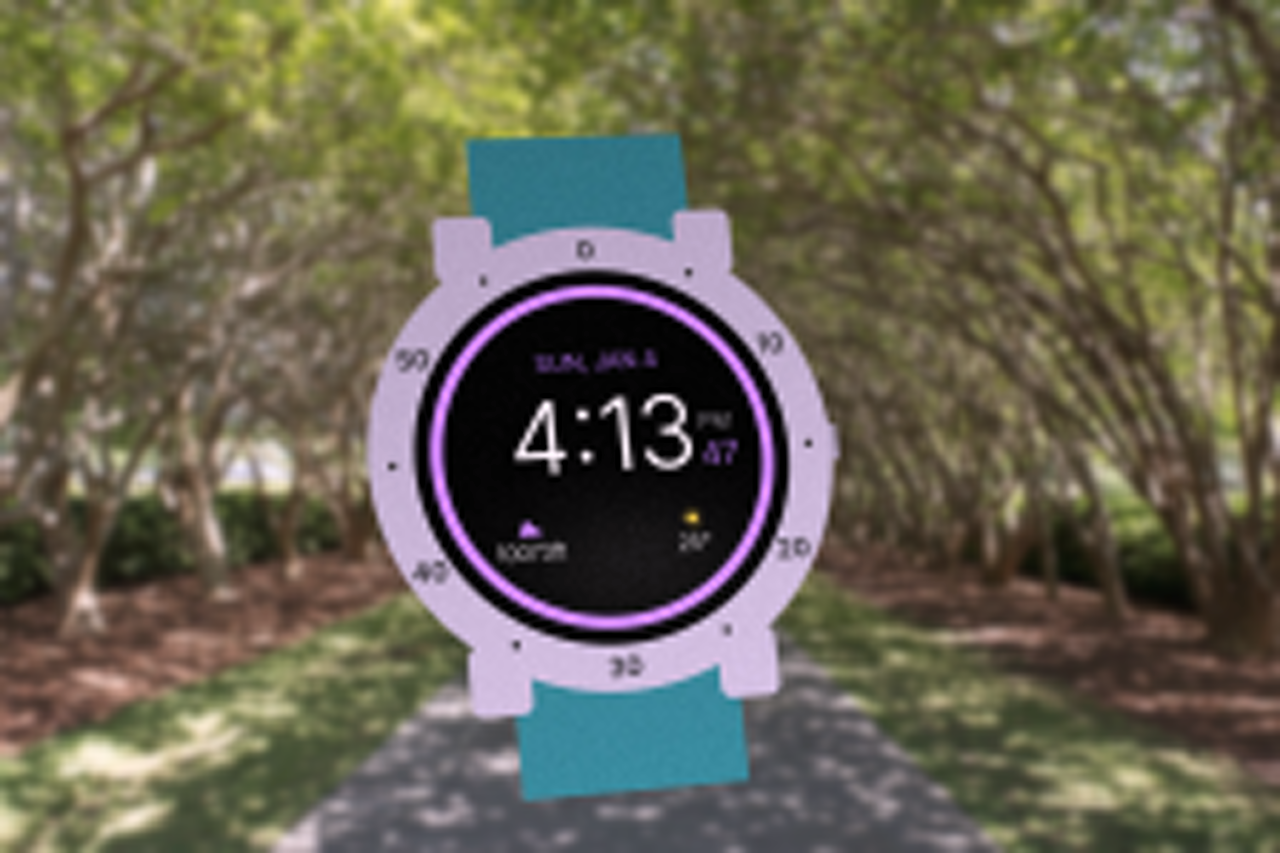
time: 4:13
